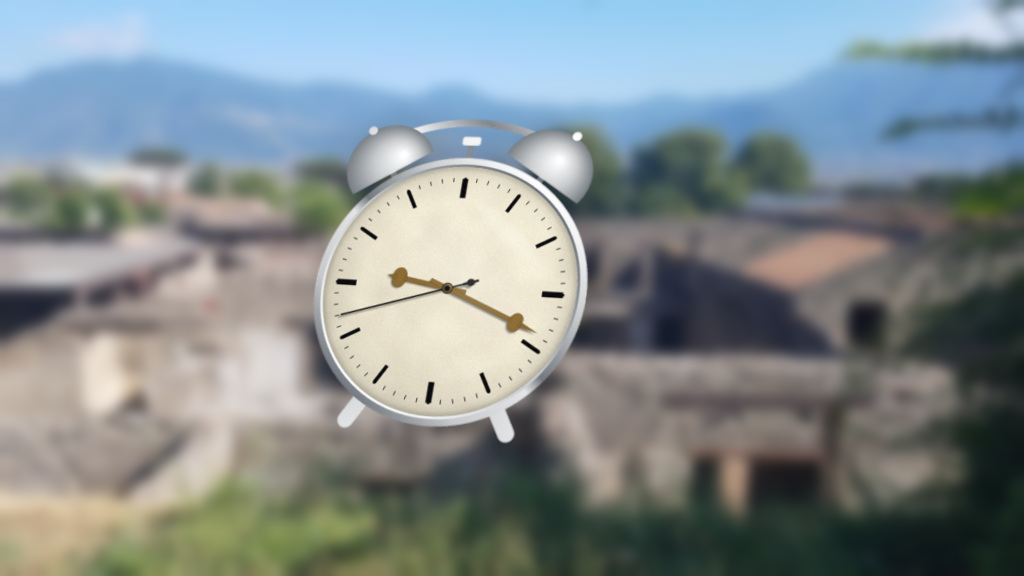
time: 9:18:42
